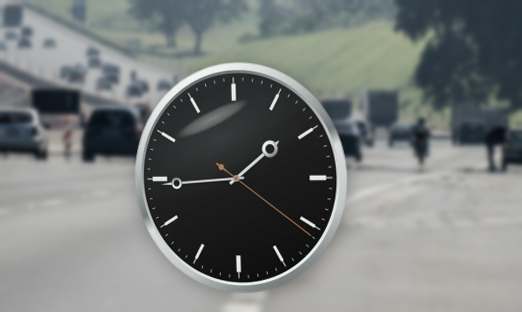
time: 1:44:21
